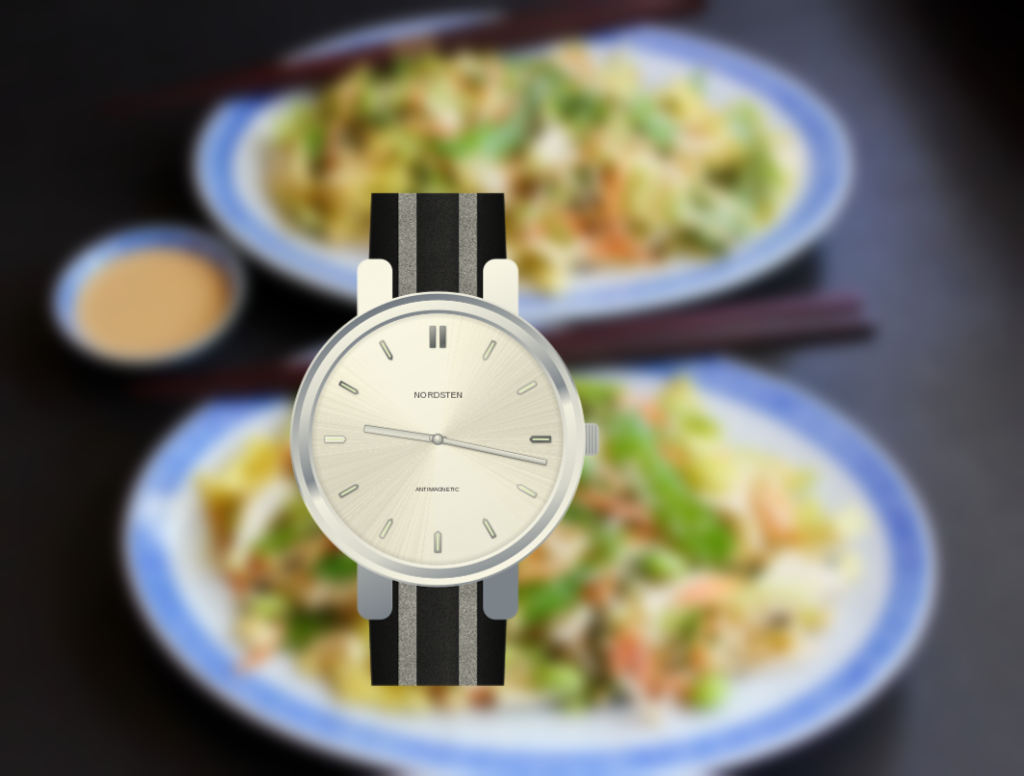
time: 9:17
